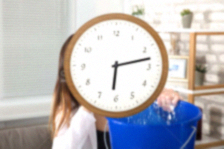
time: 6:13
